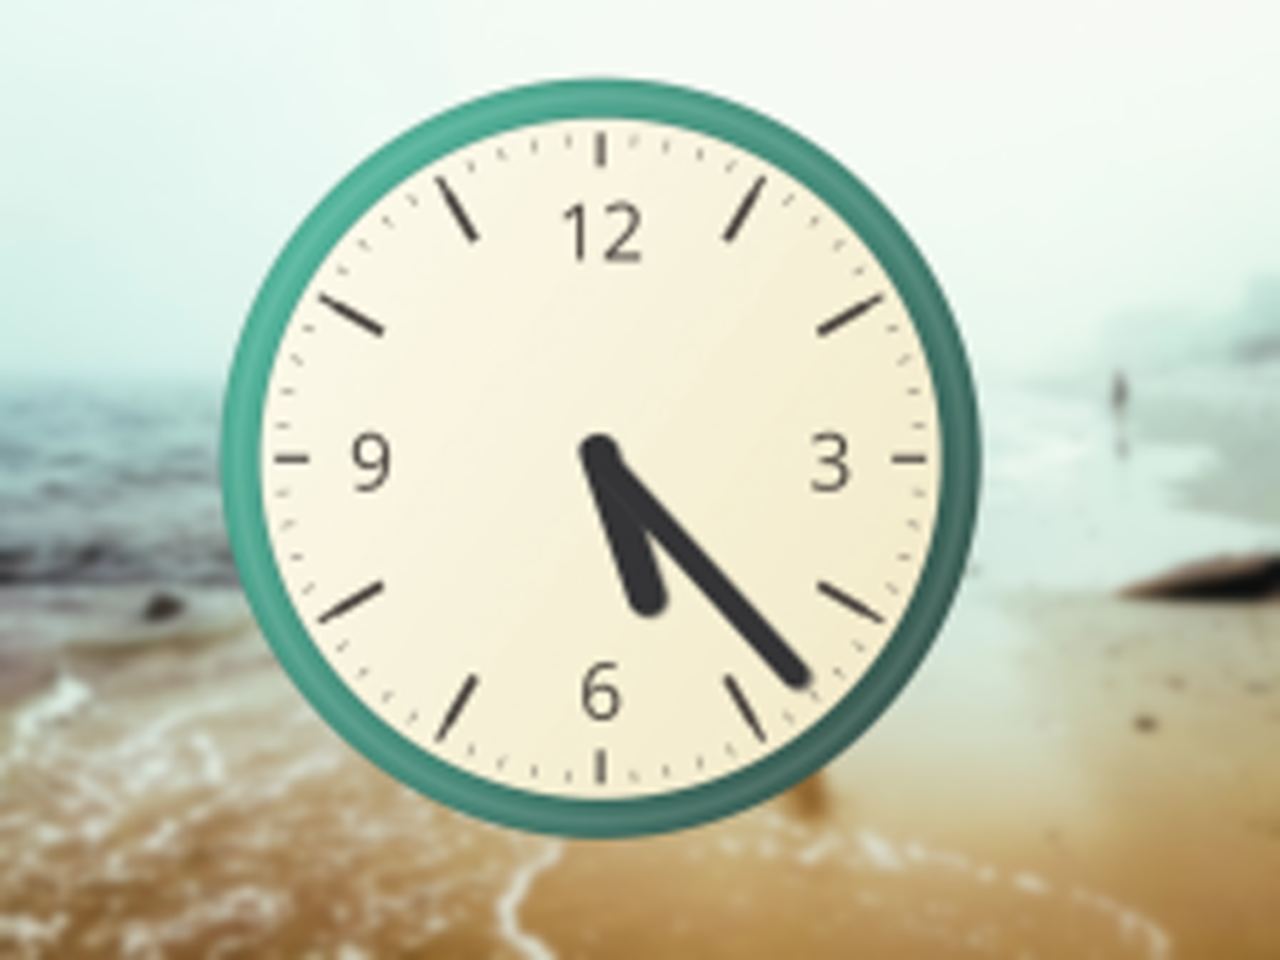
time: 5:23
